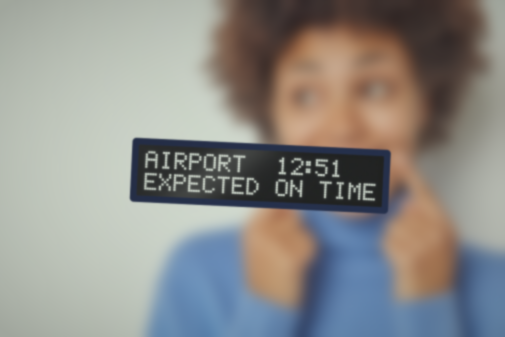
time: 12:51
